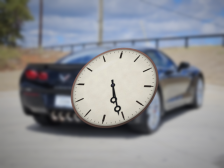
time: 5:26
